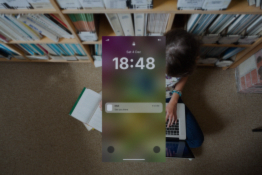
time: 18:48
